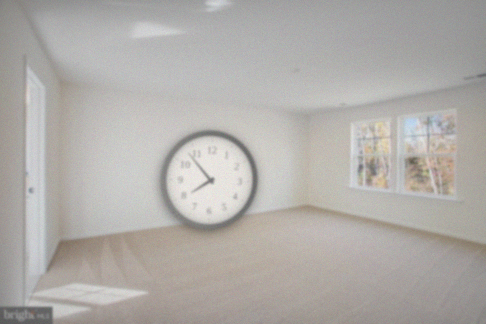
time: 7:53
